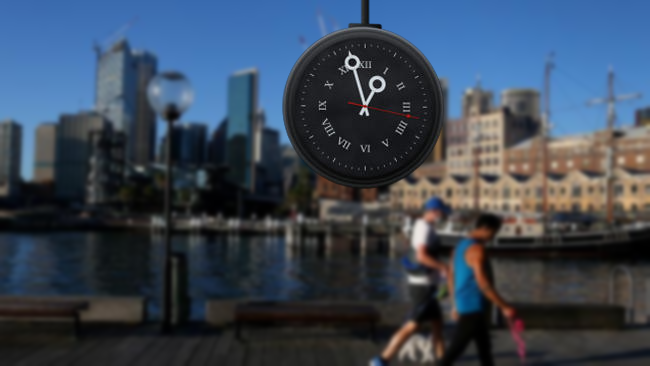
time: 12:57:17
